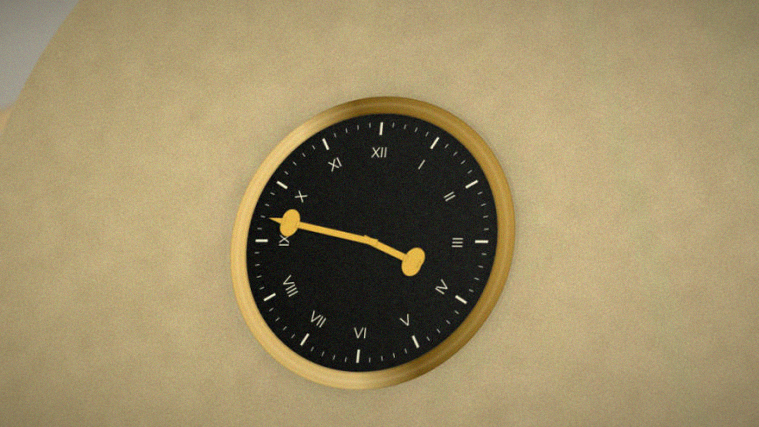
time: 3:47
